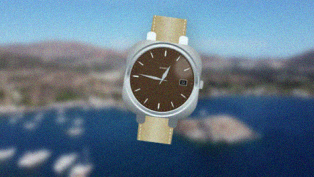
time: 12:46
